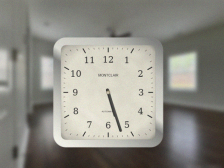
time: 5:27
